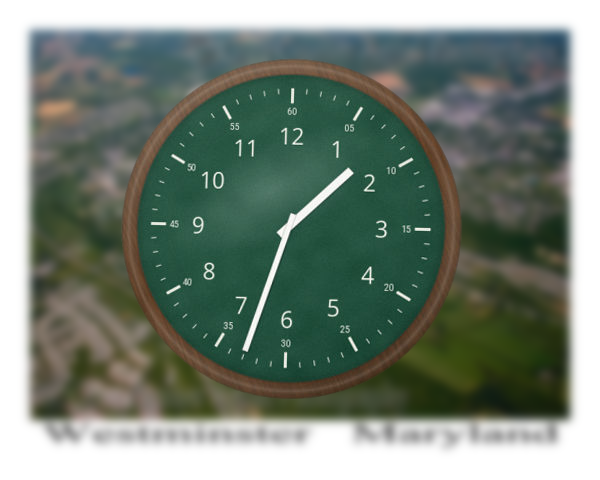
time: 1:33
